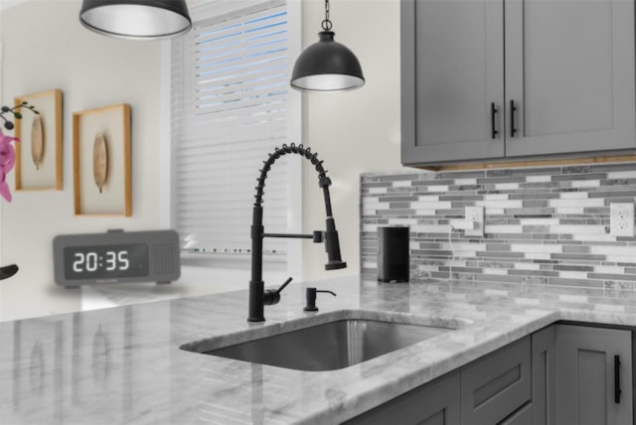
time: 20:35
